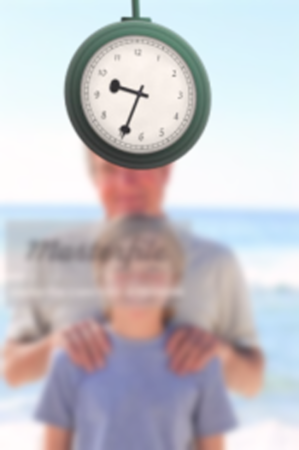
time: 9:34
